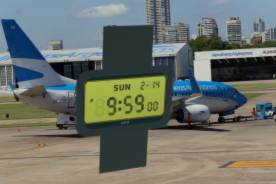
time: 9:59:00
